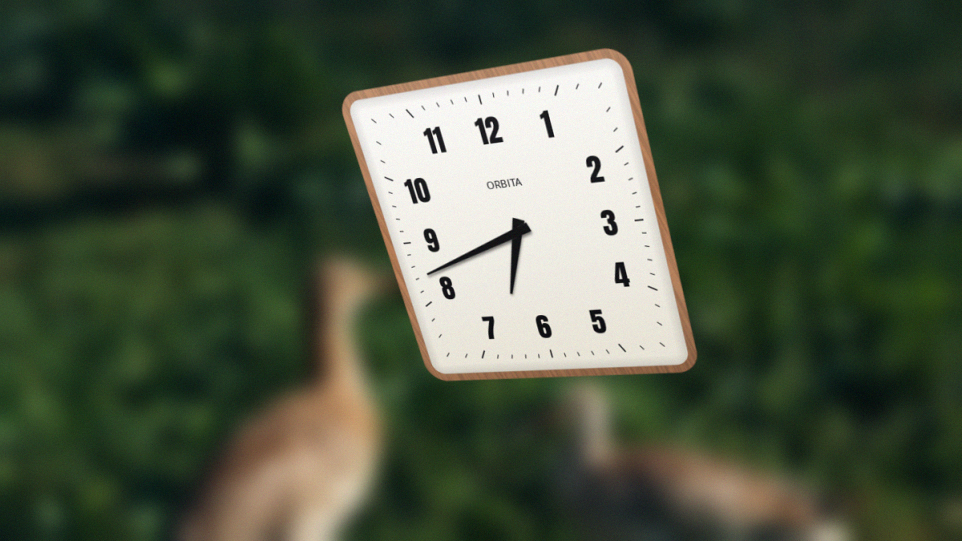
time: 6:42
